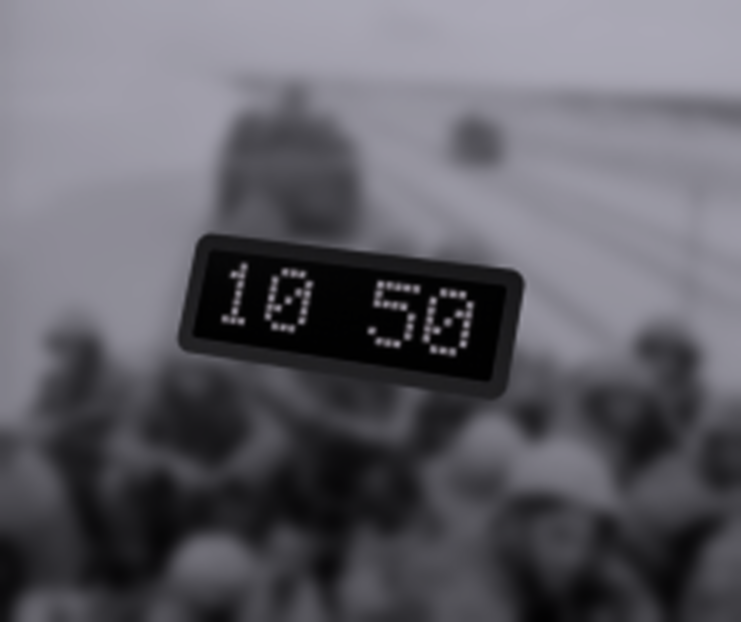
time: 10:50
